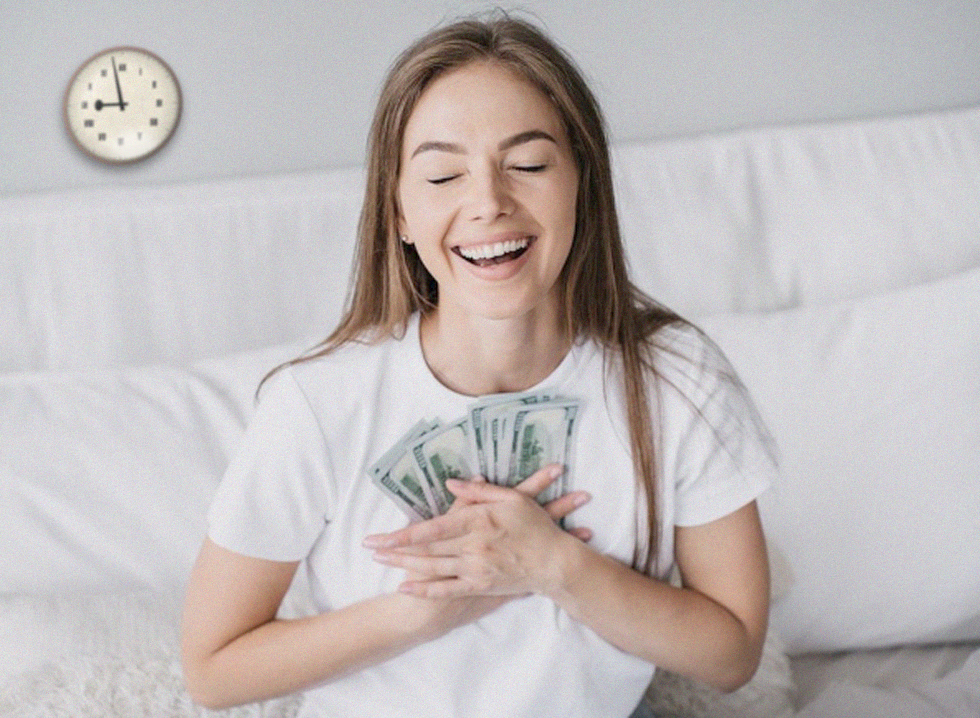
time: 8:58
